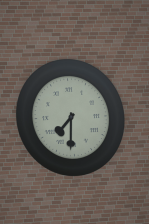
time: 7:31
